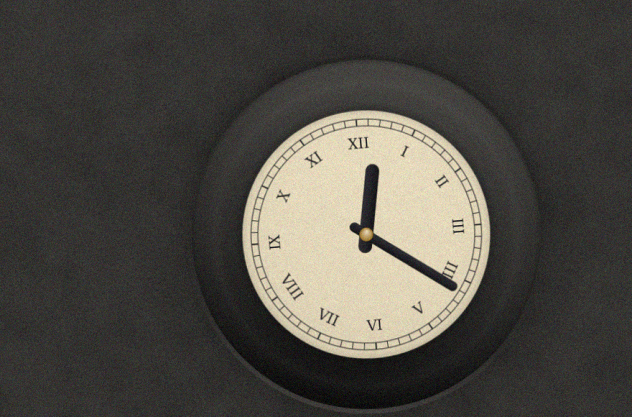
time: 12:21
